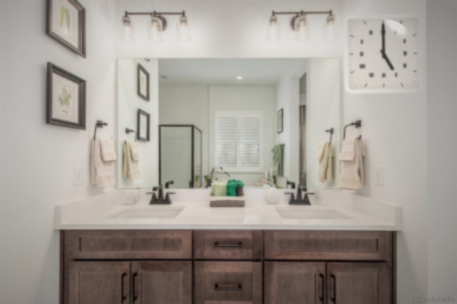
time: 5:00
